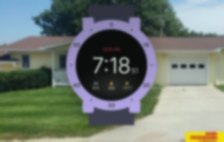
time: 7:18
